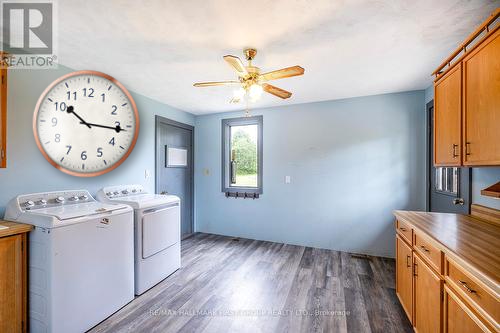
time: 10:16
